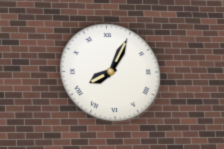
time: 8:05
